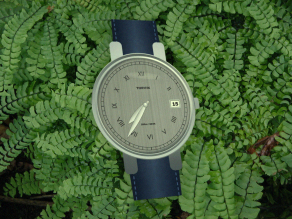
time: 7:36
